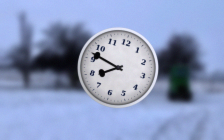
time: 7:47
